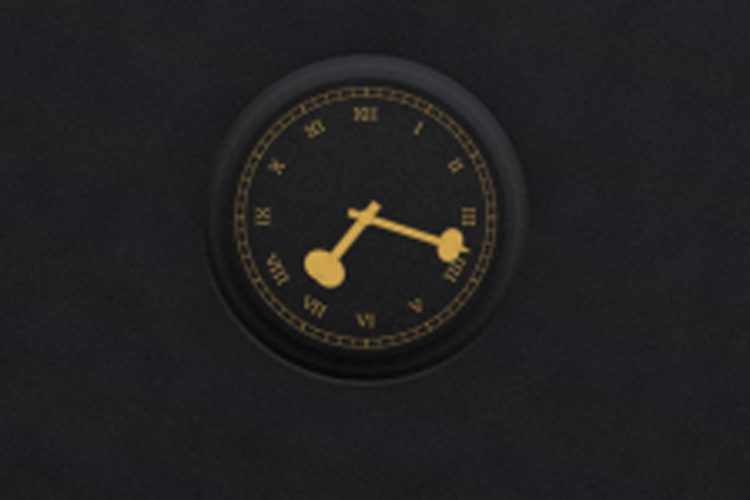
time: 7:18
